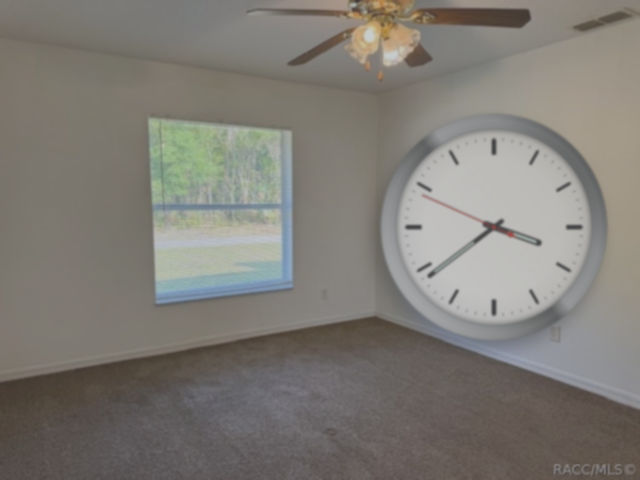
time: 3:38:49
